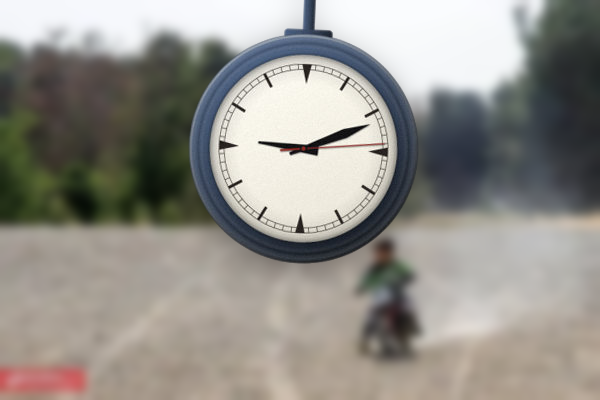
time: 9:11:14
